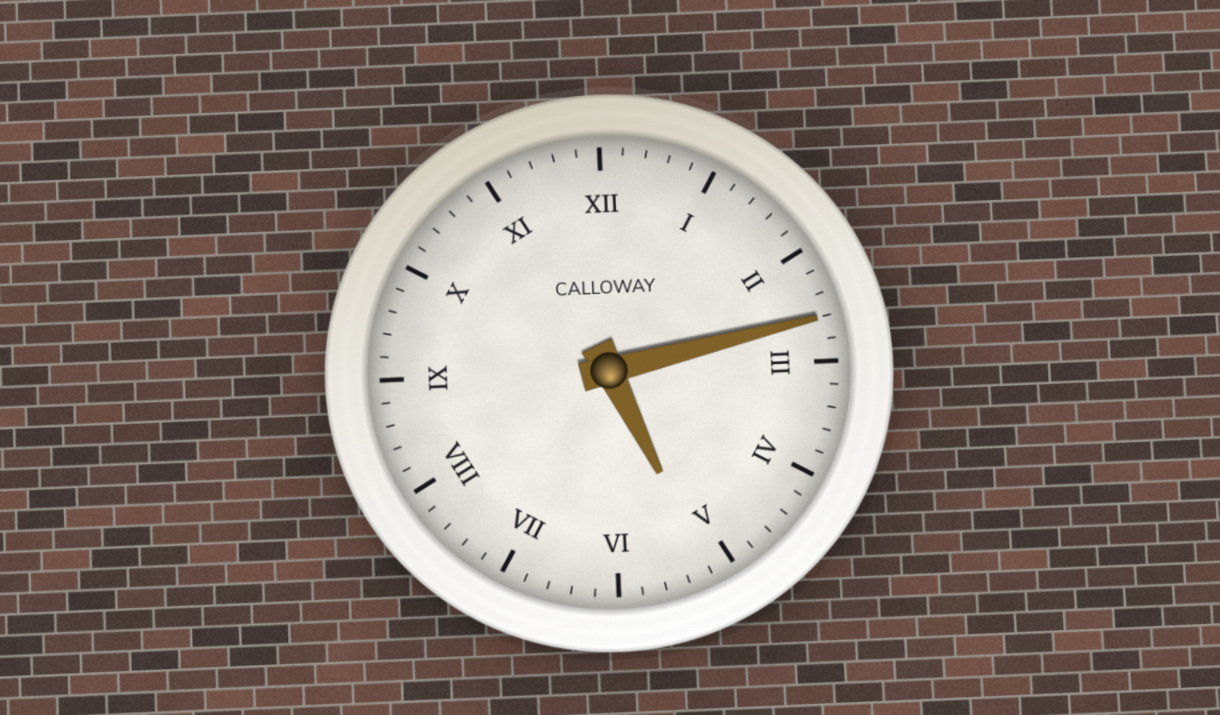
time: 5:13
